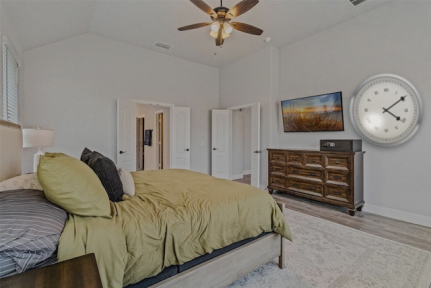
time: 4:09
